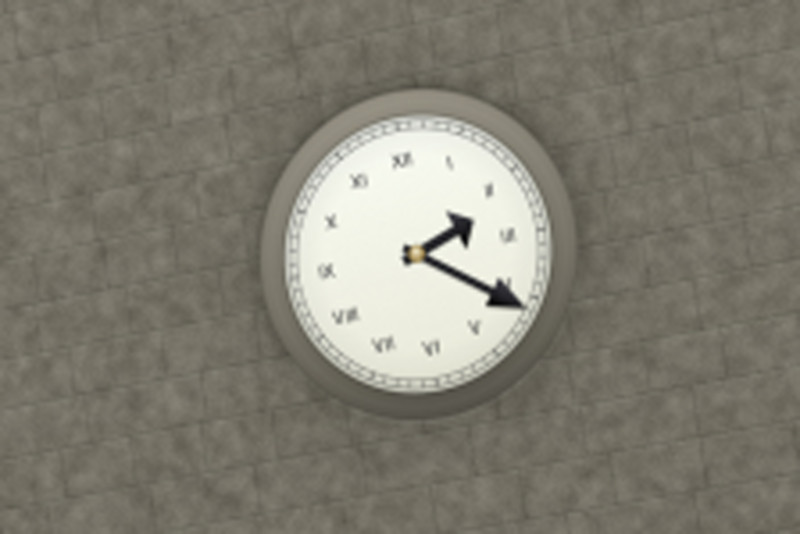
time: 2:21
